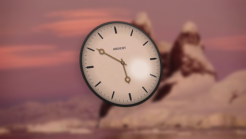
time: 5:51
